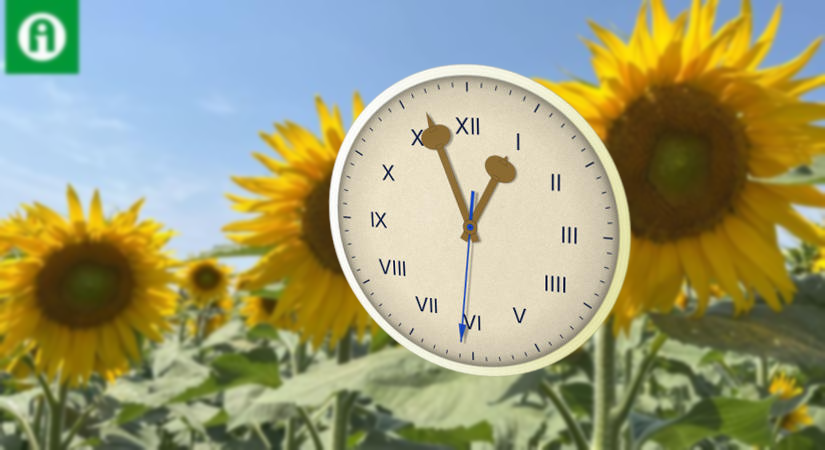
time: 12:56:31
